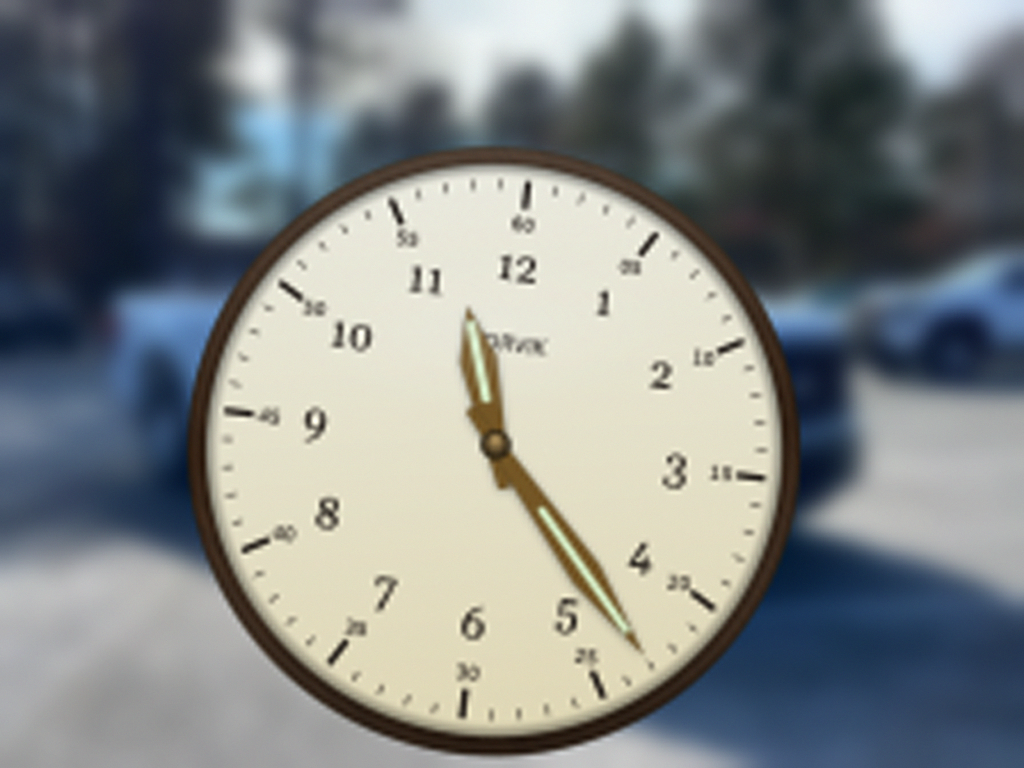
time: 11:23
